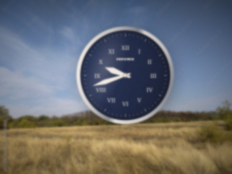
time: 9:42
